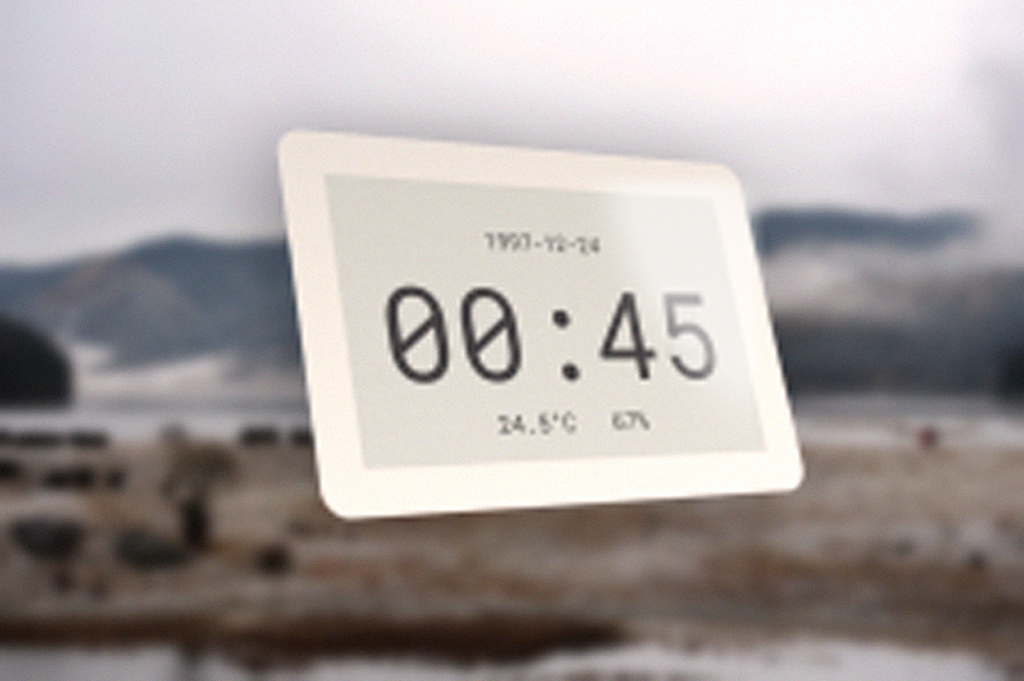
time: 0:45
